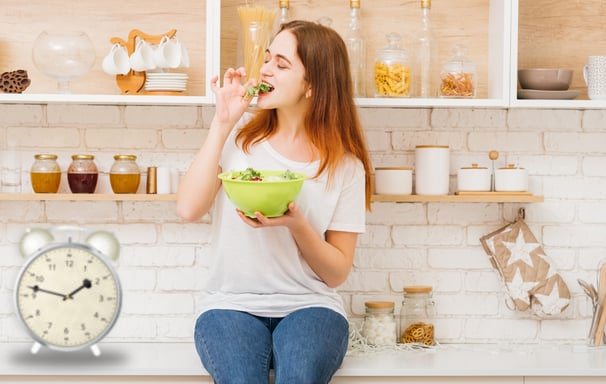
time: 1:47
